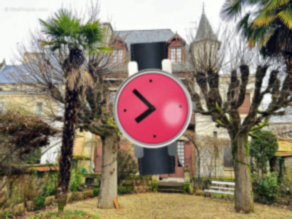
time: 7:53
